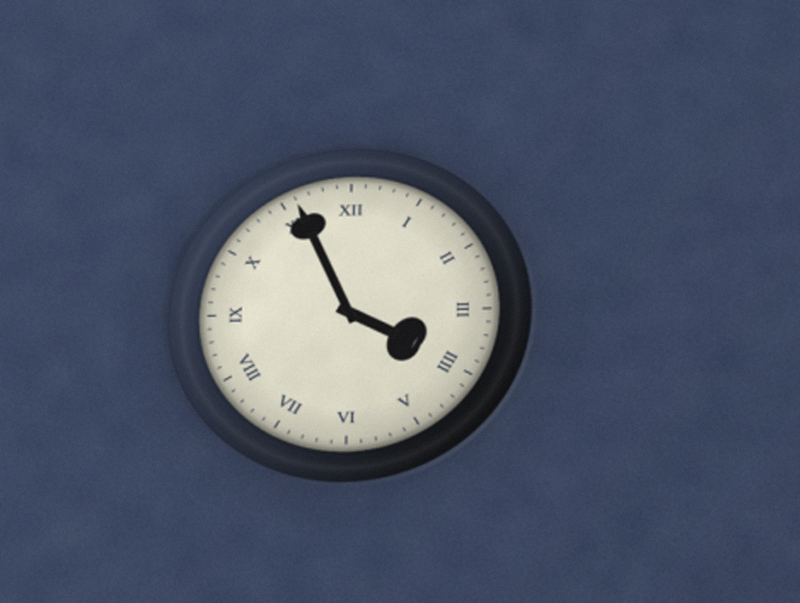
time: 3:56
